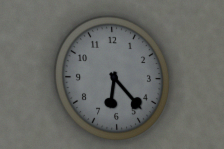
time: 6:23
